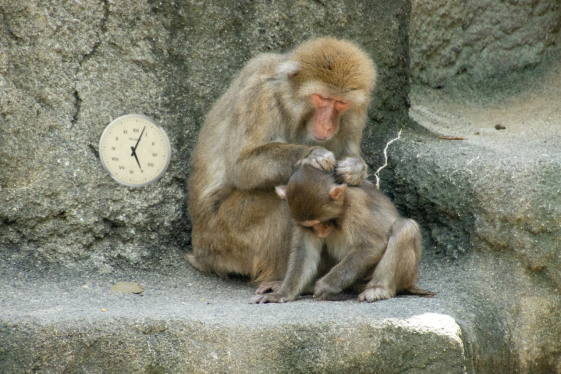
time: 5:03
